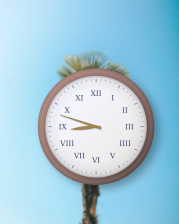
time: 8:48
